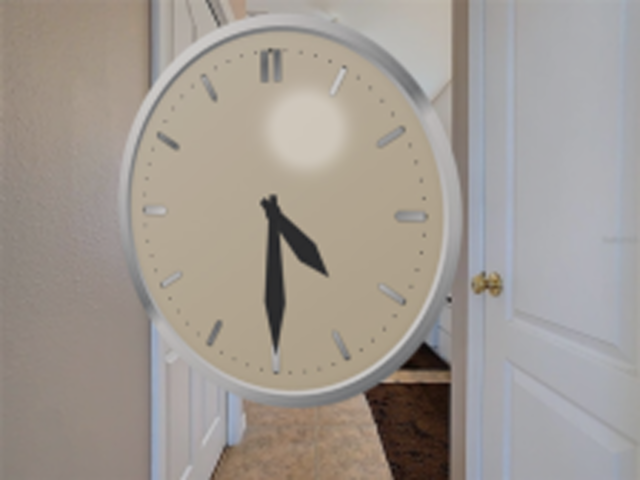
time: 4:30
